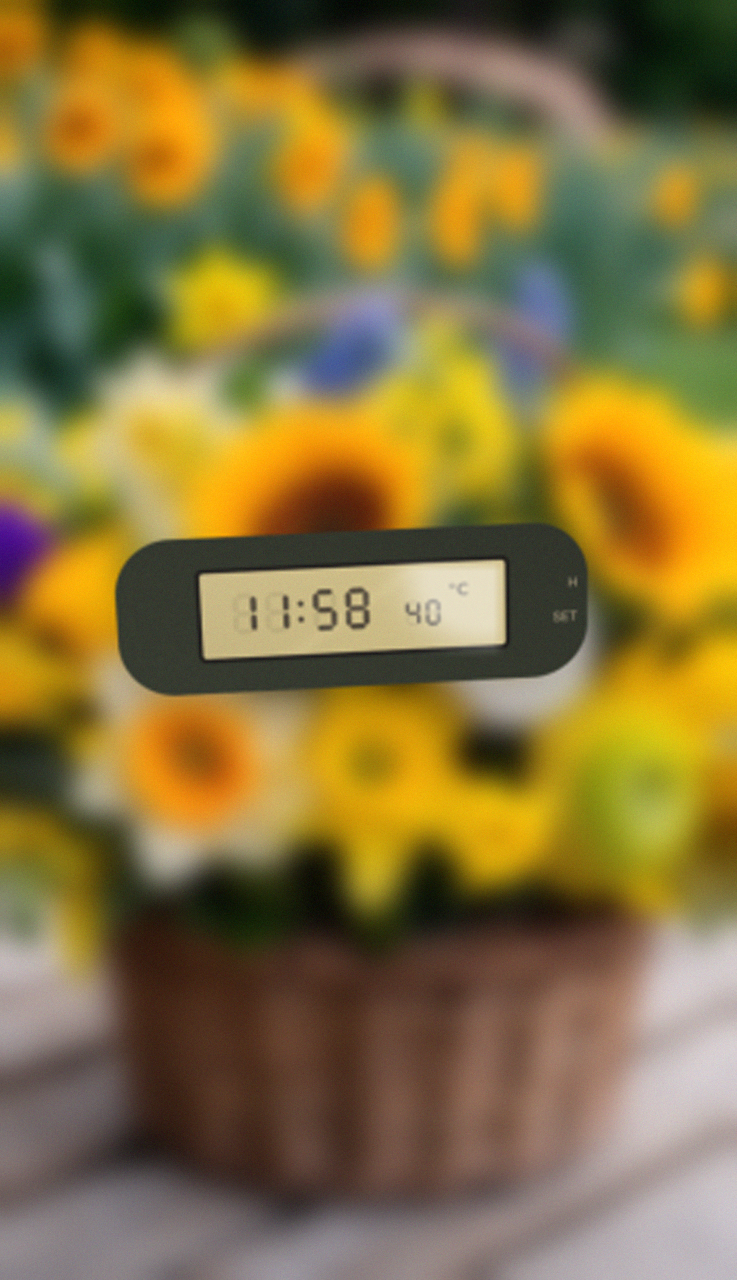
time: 11:58
